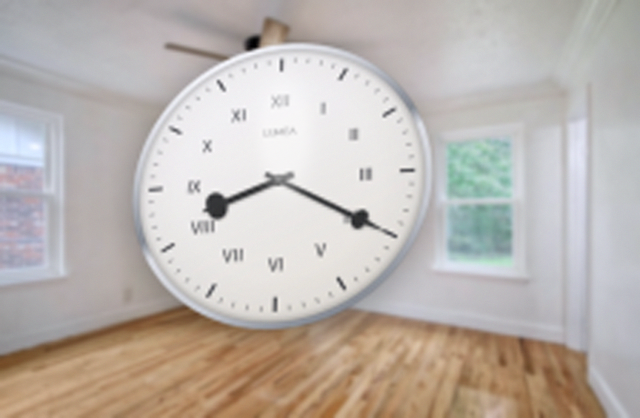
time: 8:20
